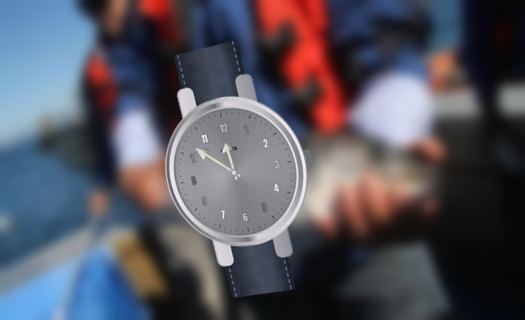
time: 11:52
